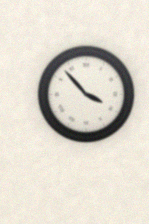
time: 3:53
